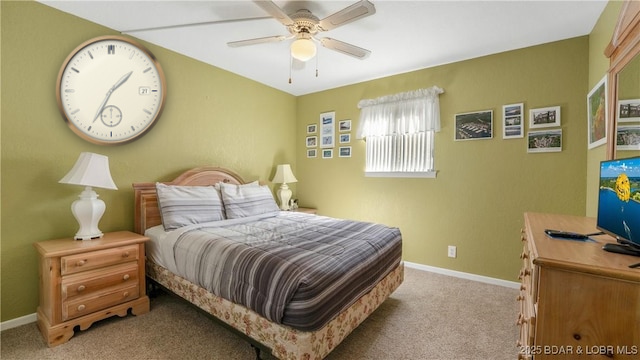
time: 1:35
